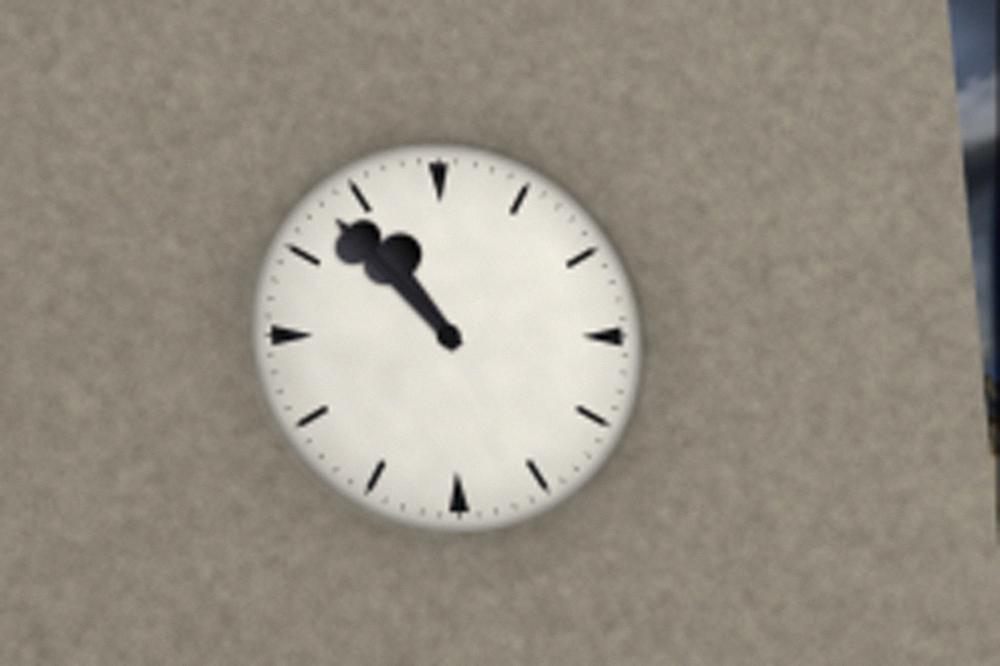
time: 10:53
